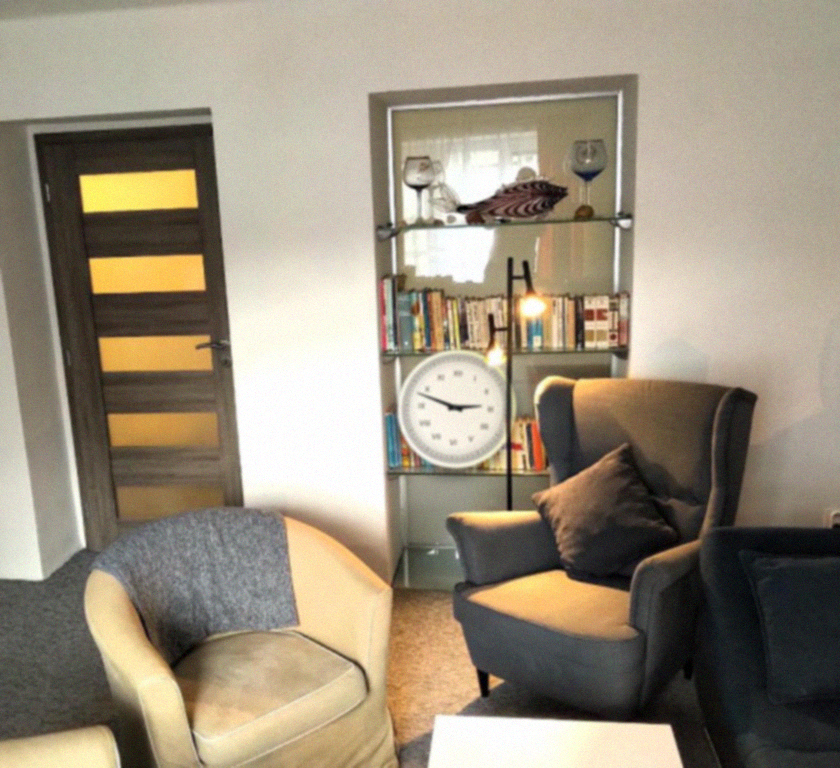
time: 2:48
